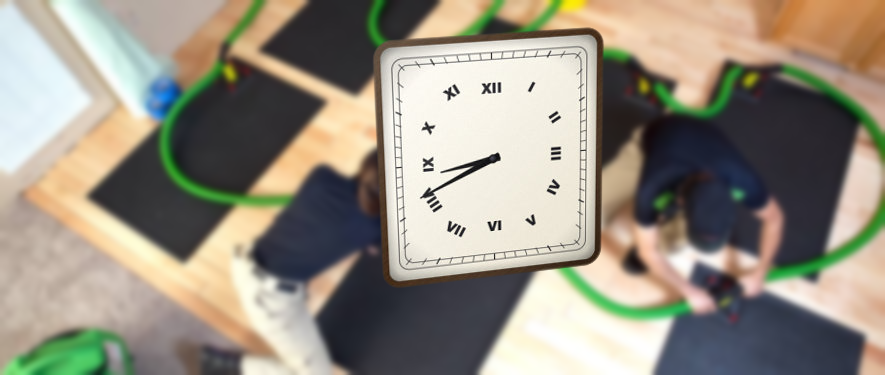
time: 8:41
